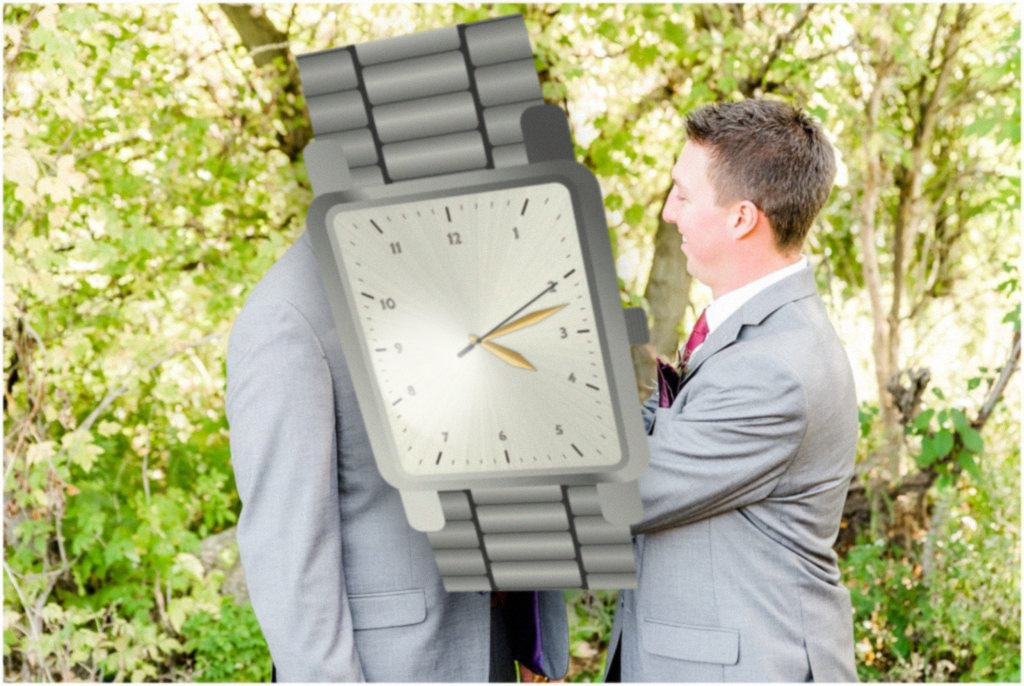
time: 4:12:10
